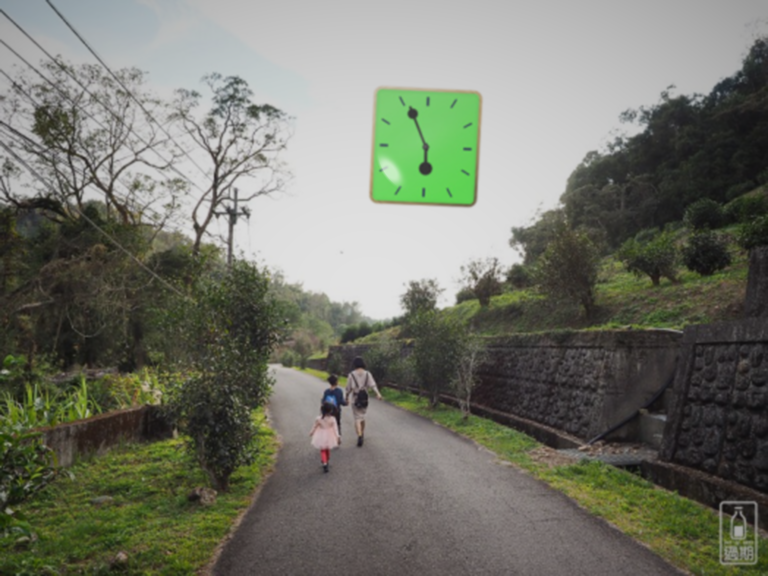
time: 5:56
